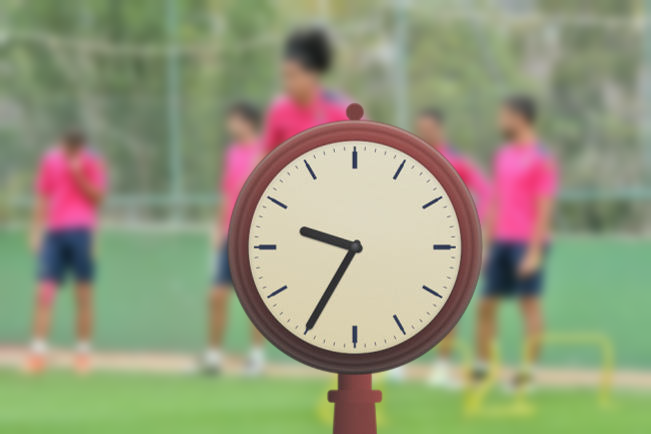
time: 9:35
